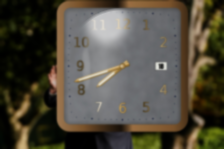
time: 7:42
